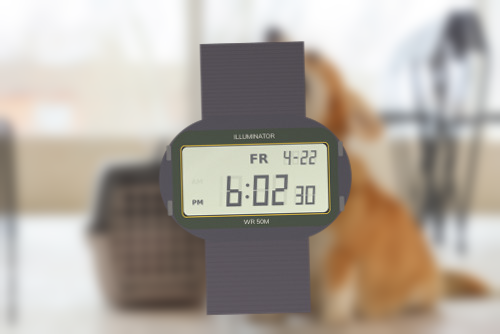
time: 6:02:30
